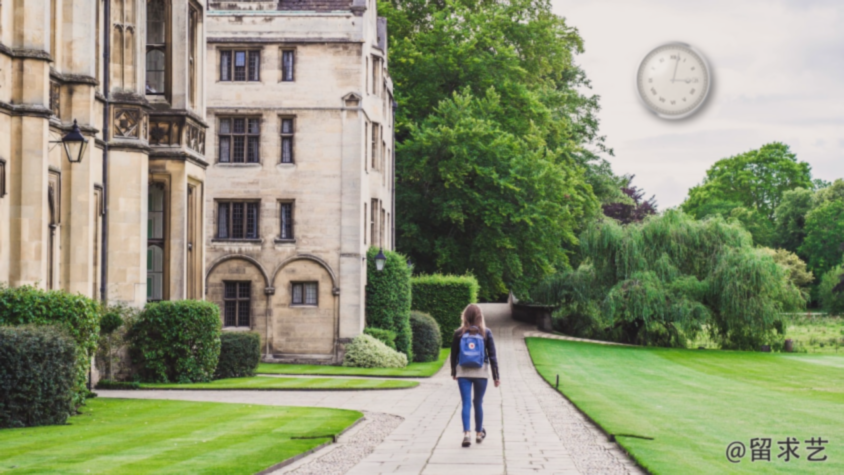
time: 3:02
